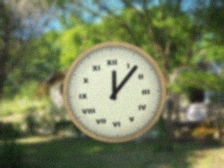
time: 12:07
